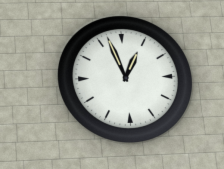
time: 12:57
